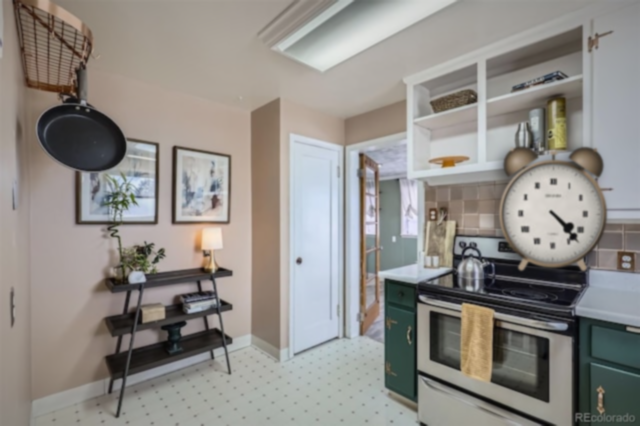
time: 4:23
